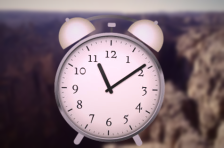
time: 11:09
